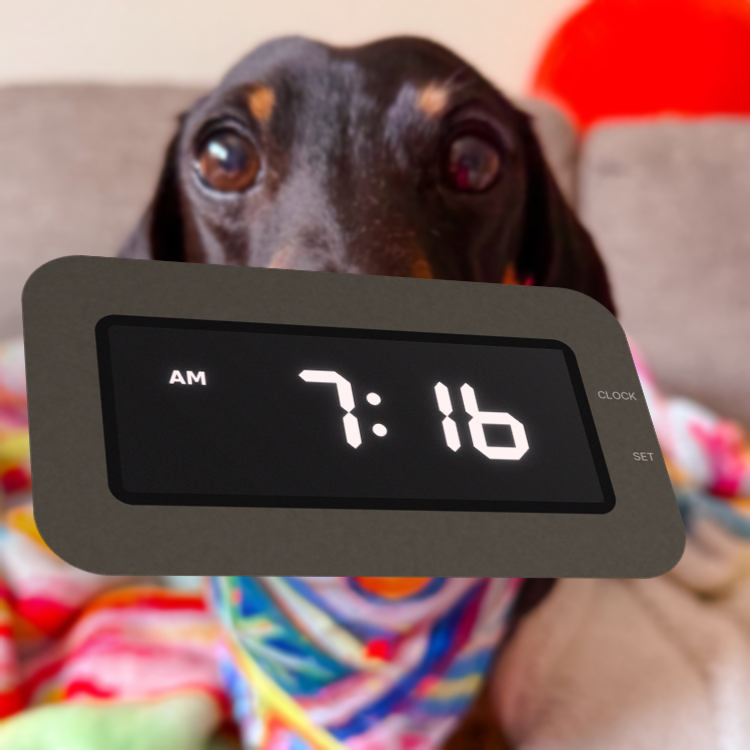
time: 7:16
